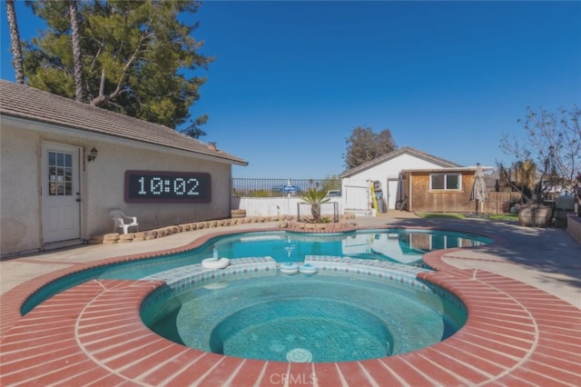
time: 10:02
